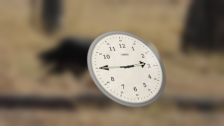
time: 2:45
